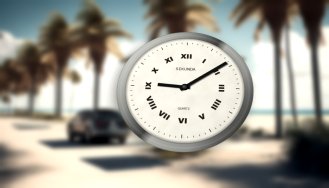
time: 9:09
